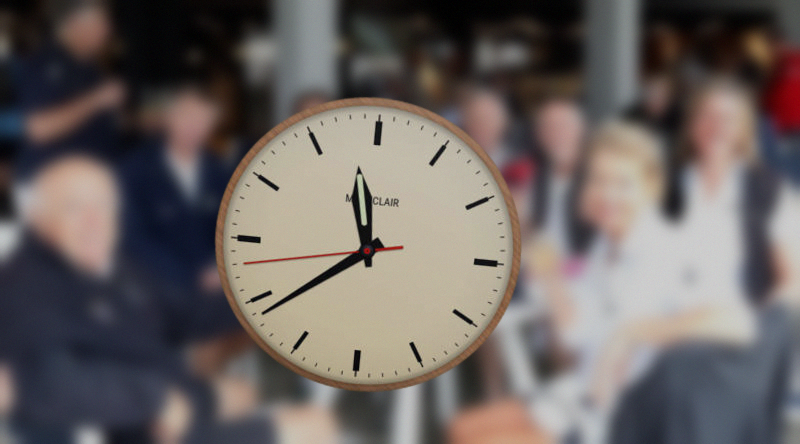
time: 11:38:43
